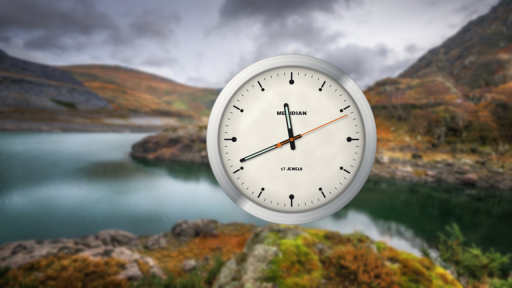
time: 11:41:11
